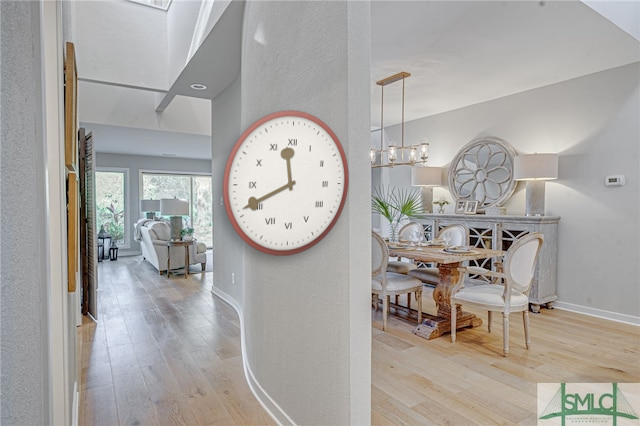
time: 11:41
